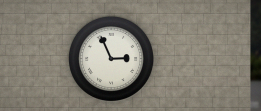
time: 2:56
